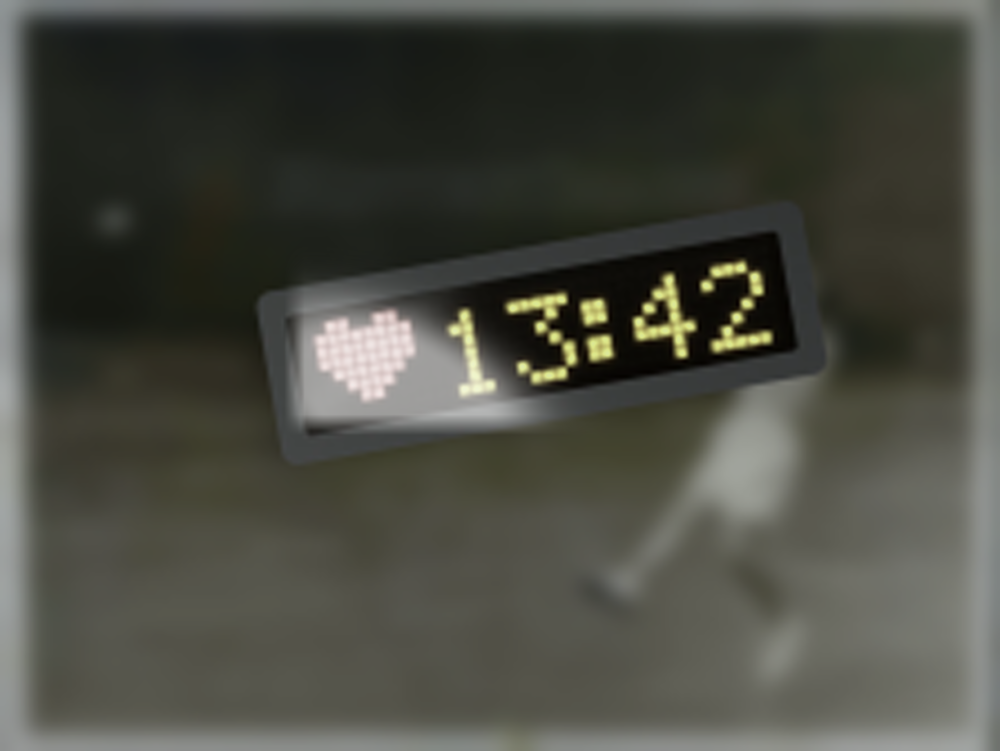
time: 13:42
